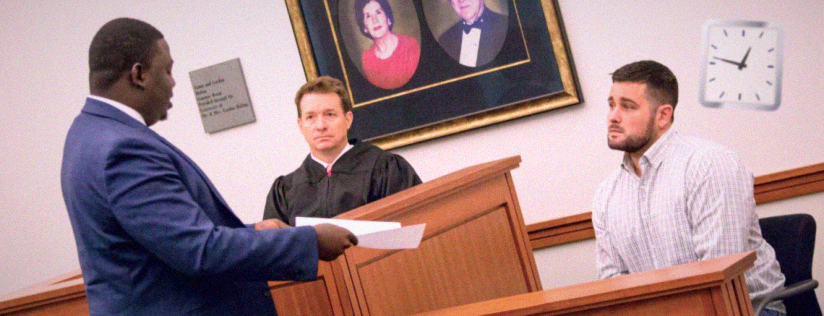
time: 12:47
